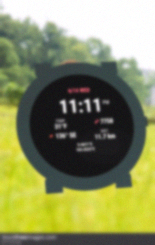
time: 11:11
